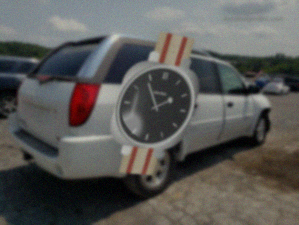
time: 1:54
